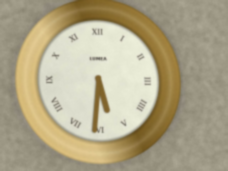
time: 5:31
